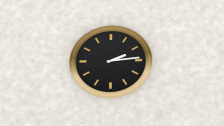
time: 2:14
